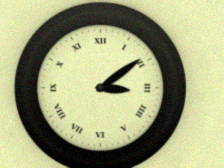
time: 3:09
